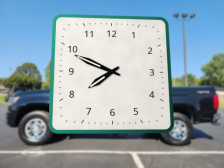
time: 7:49
